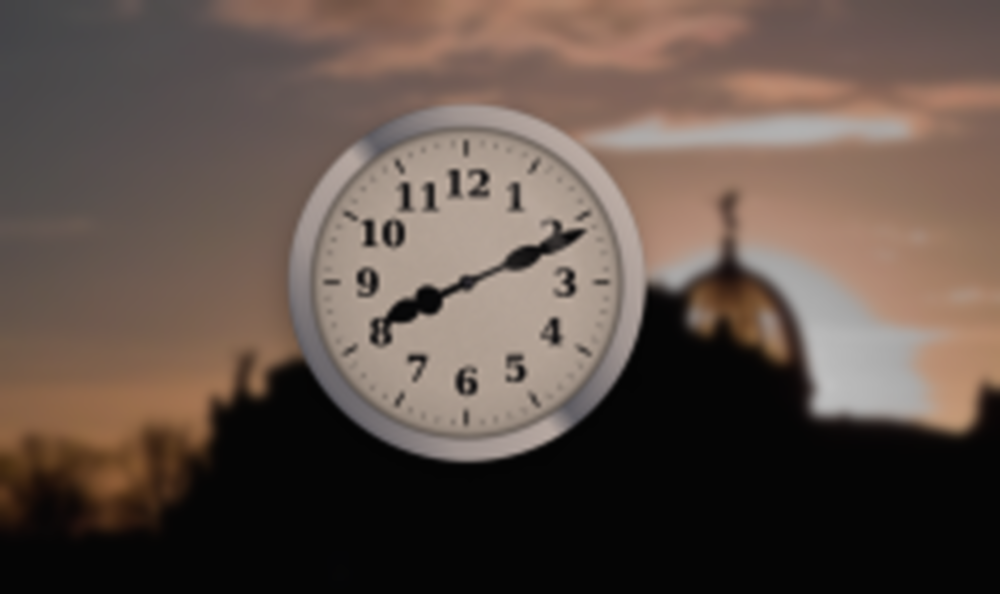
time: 8:11
